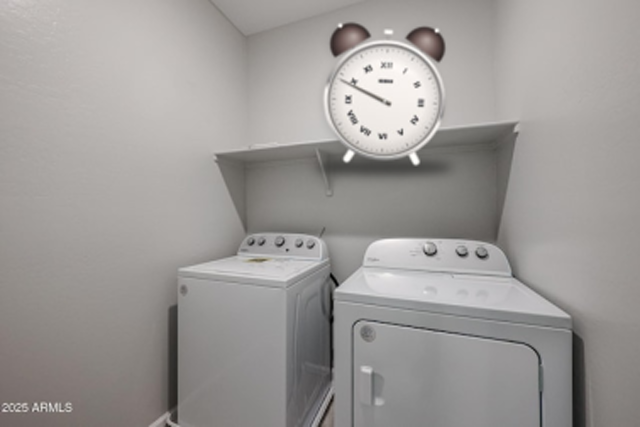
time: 9:49
